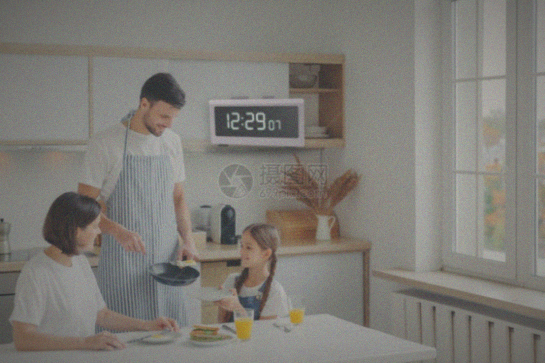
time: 12:29:07
